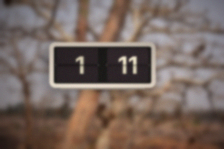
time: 1:11
